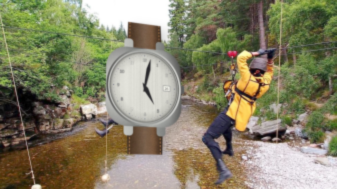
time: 5:02
